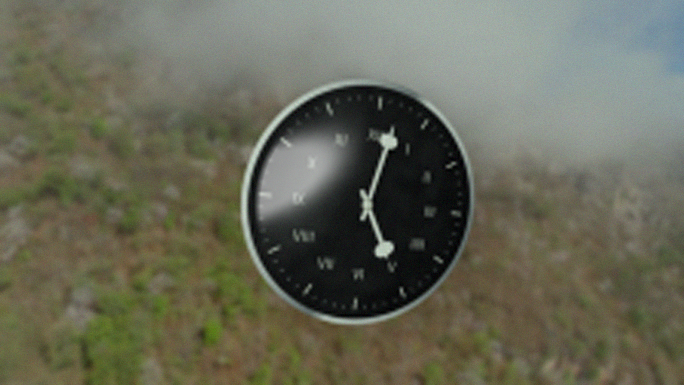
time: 5:02
